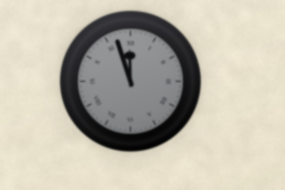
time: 11:57
